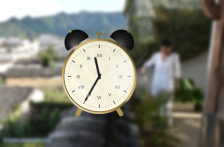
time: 11:35
